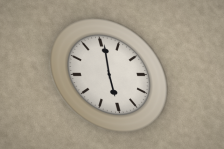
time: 6:01
